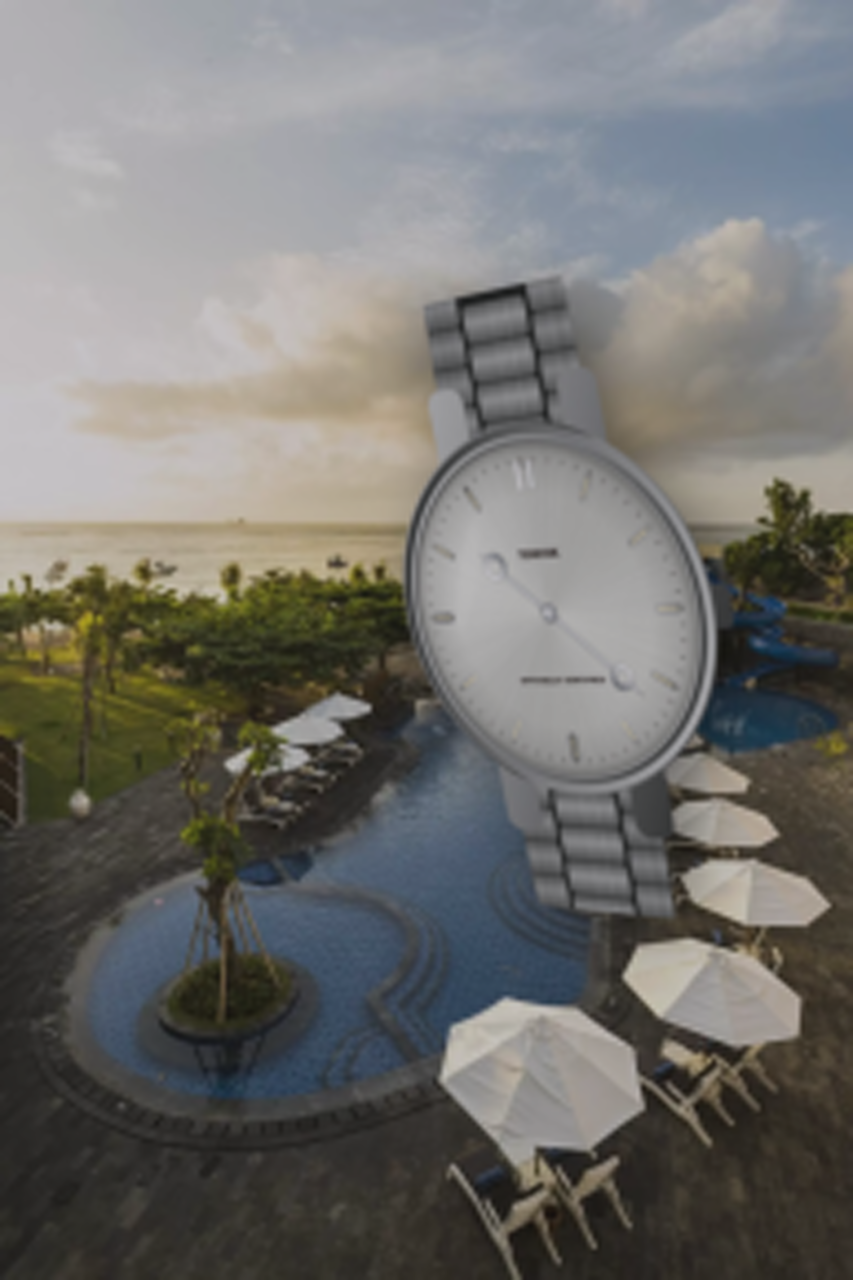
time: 10:22
